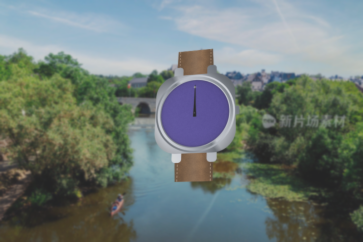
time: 12:00
